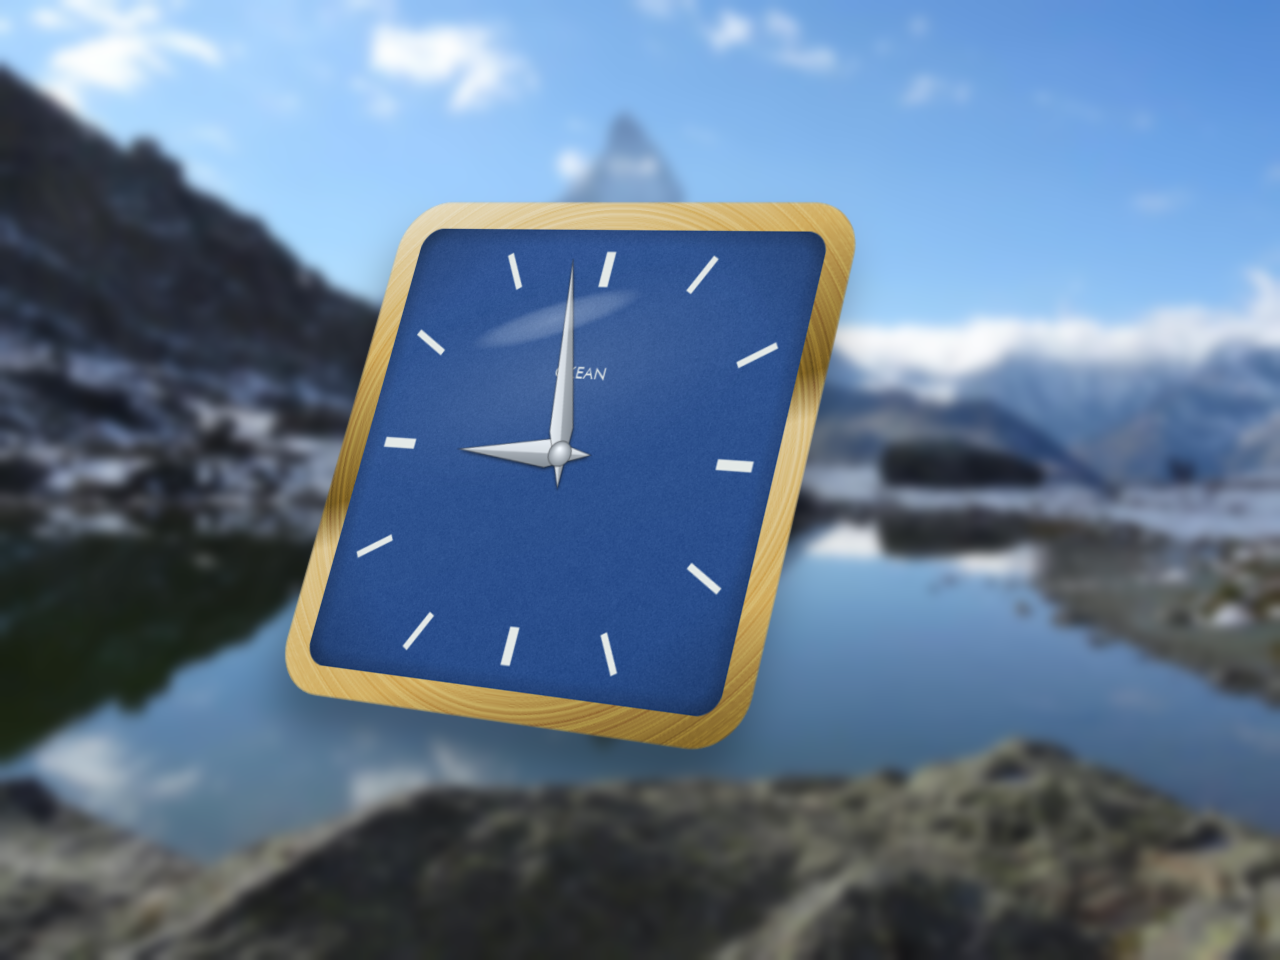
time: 8:58
